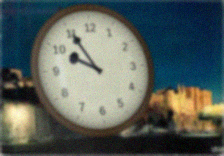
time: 9:55
